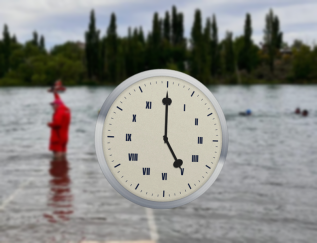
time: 5:00
